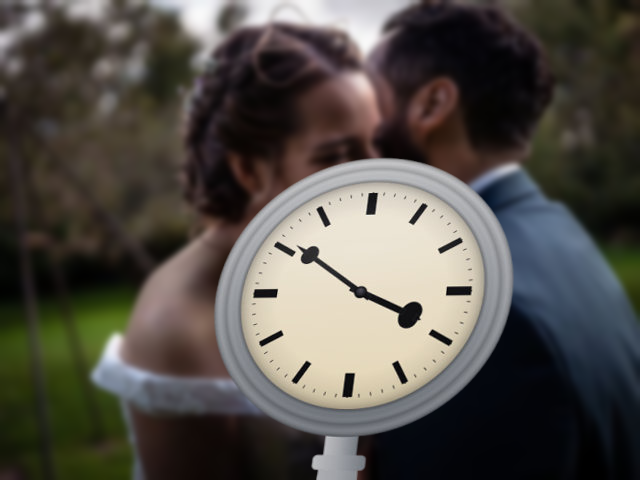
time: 3:51
